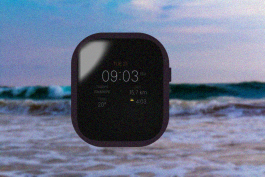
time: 9:03
